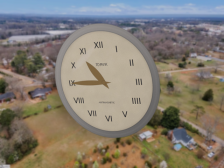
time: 10:45
